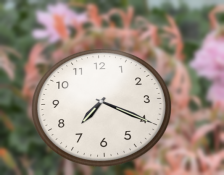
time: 7:20
